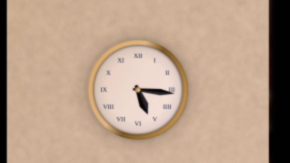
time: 5:16
